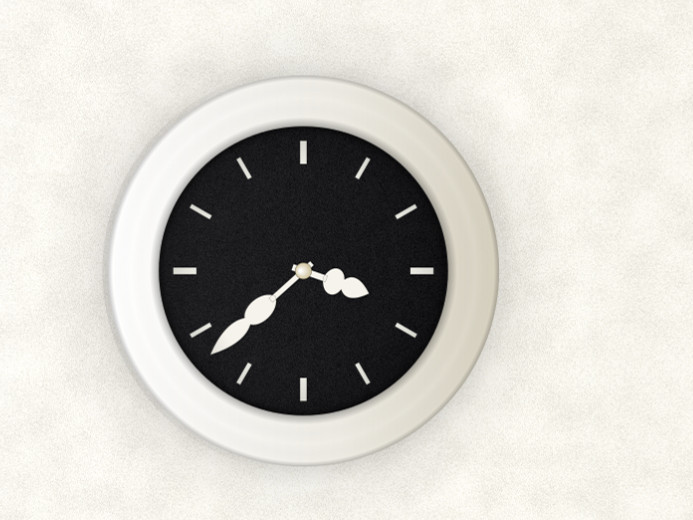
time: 3:38
